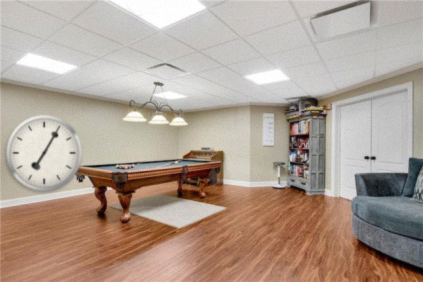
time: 7:05
